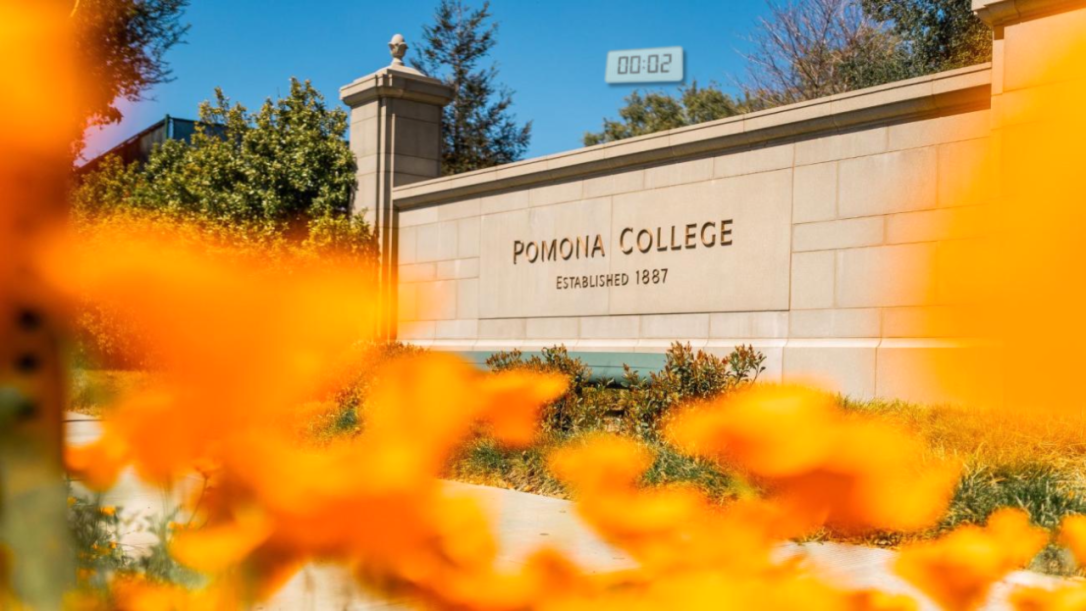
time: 0:02
